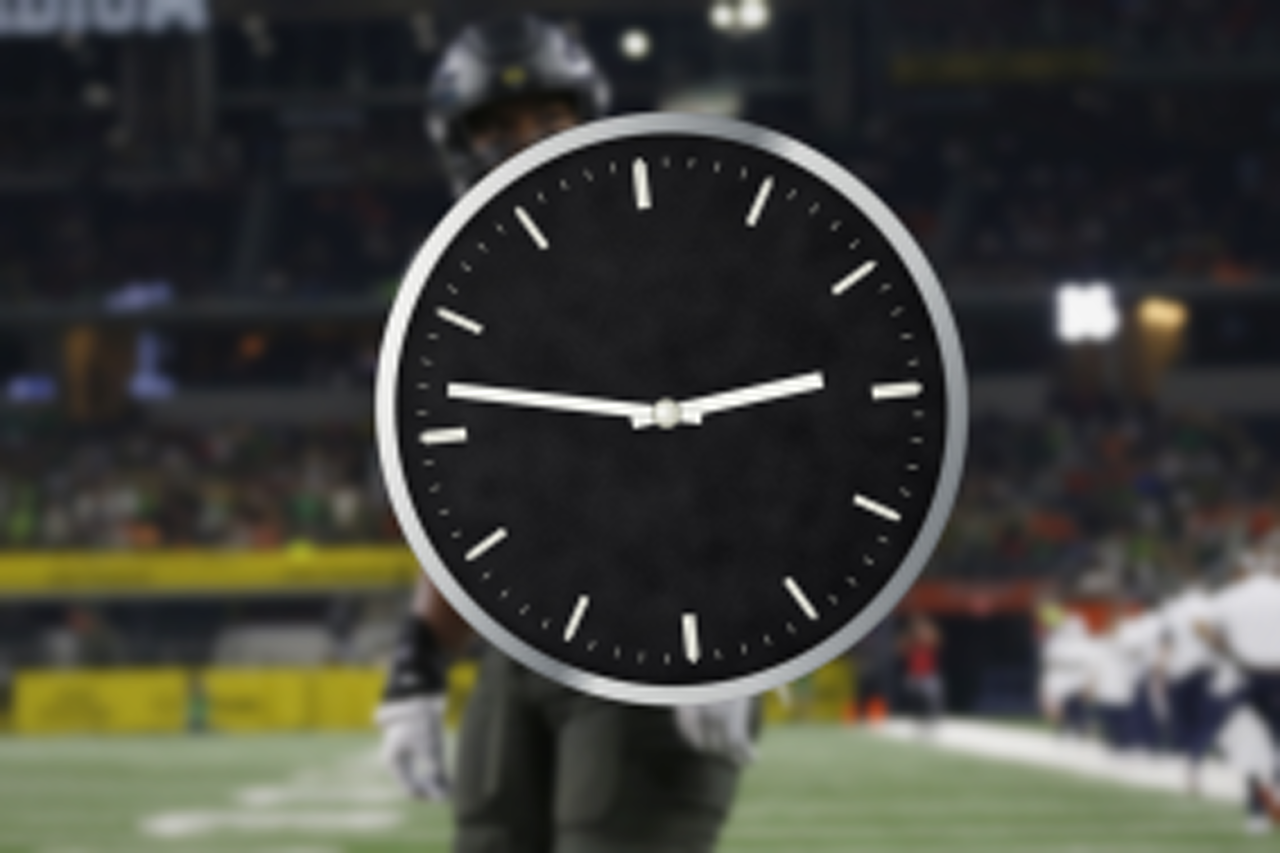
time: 2:47
